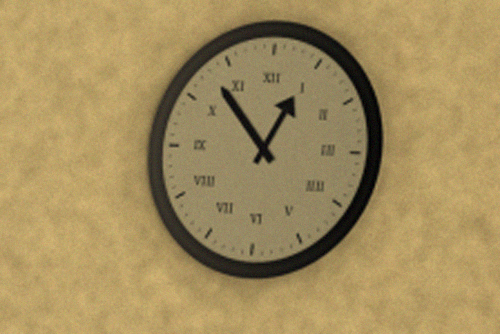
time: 12:53
